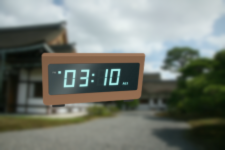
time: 3:10
